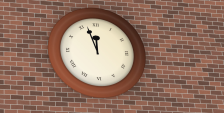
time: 11:57
